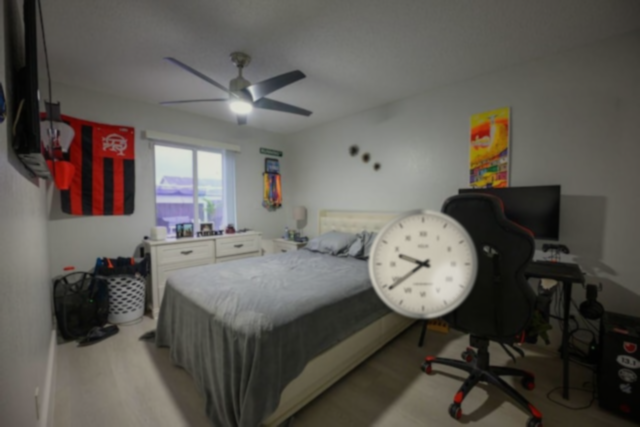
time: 9:39
